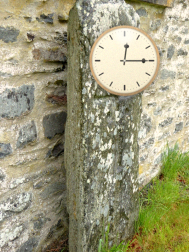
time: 12:15
